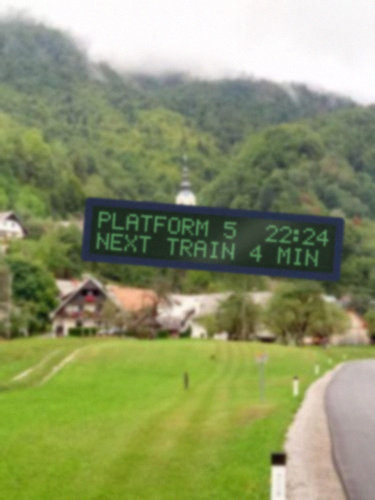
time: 22:24
